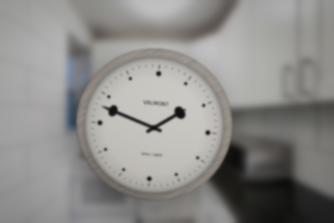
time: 1:48
